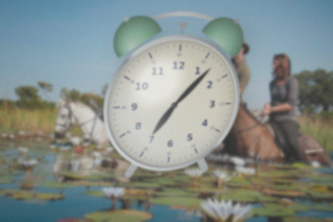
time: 7:07
